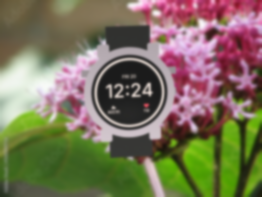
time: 12:24
